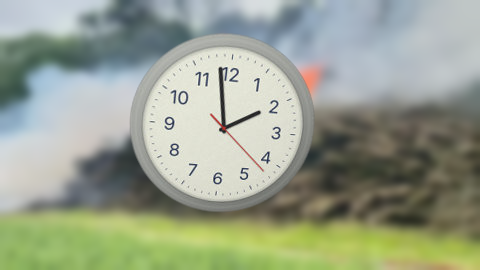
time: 1:58:22
